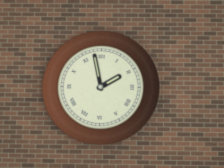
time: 1:58
